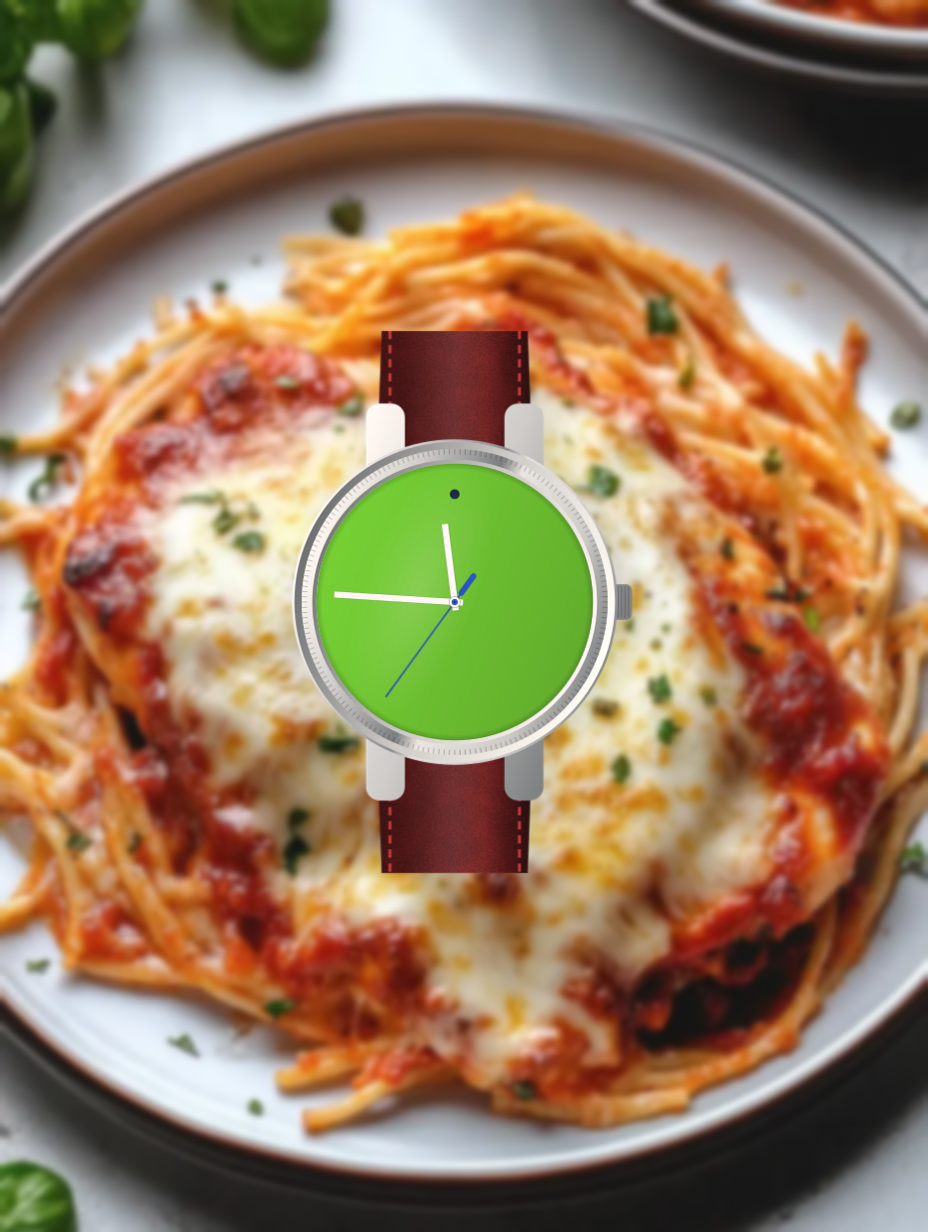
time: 11:45:36
